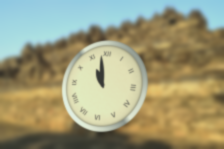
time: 10:58
